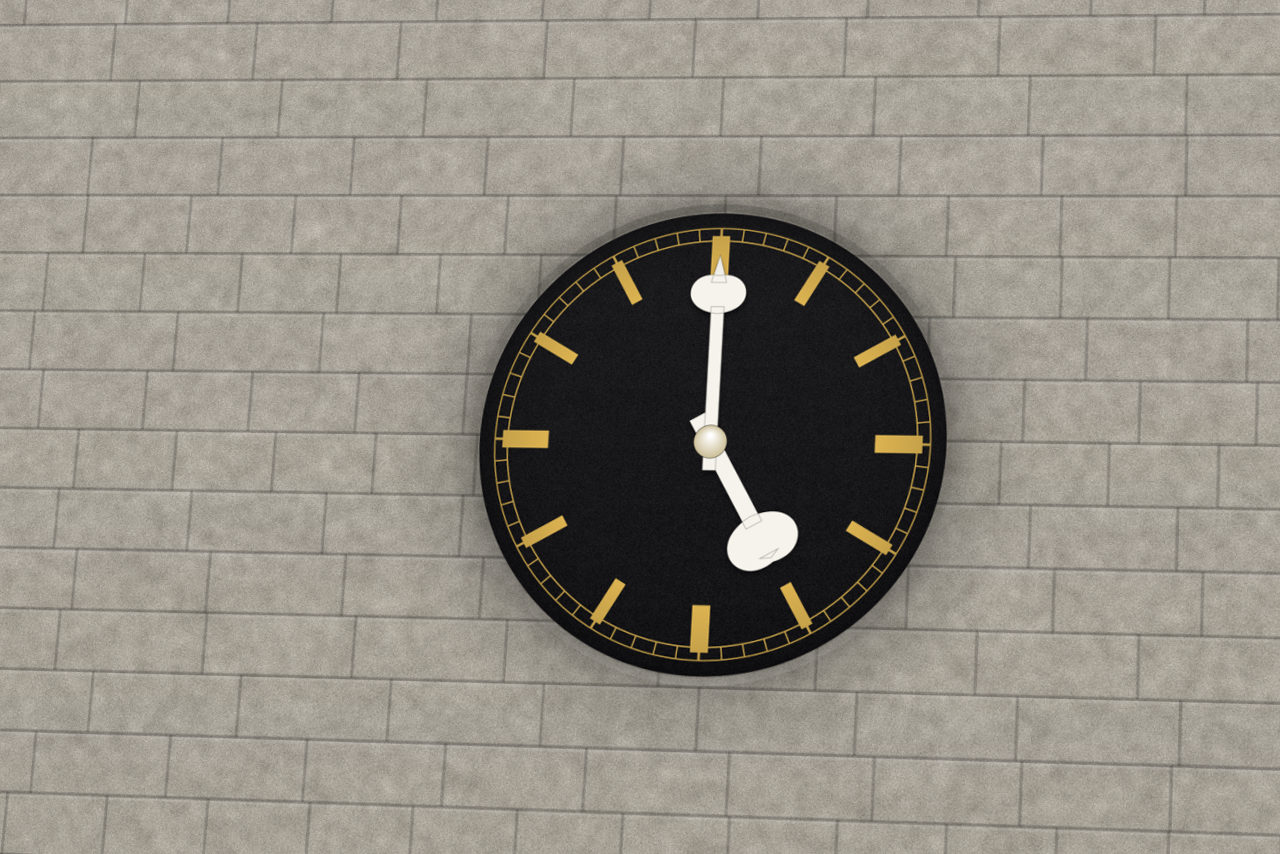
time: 5:00
